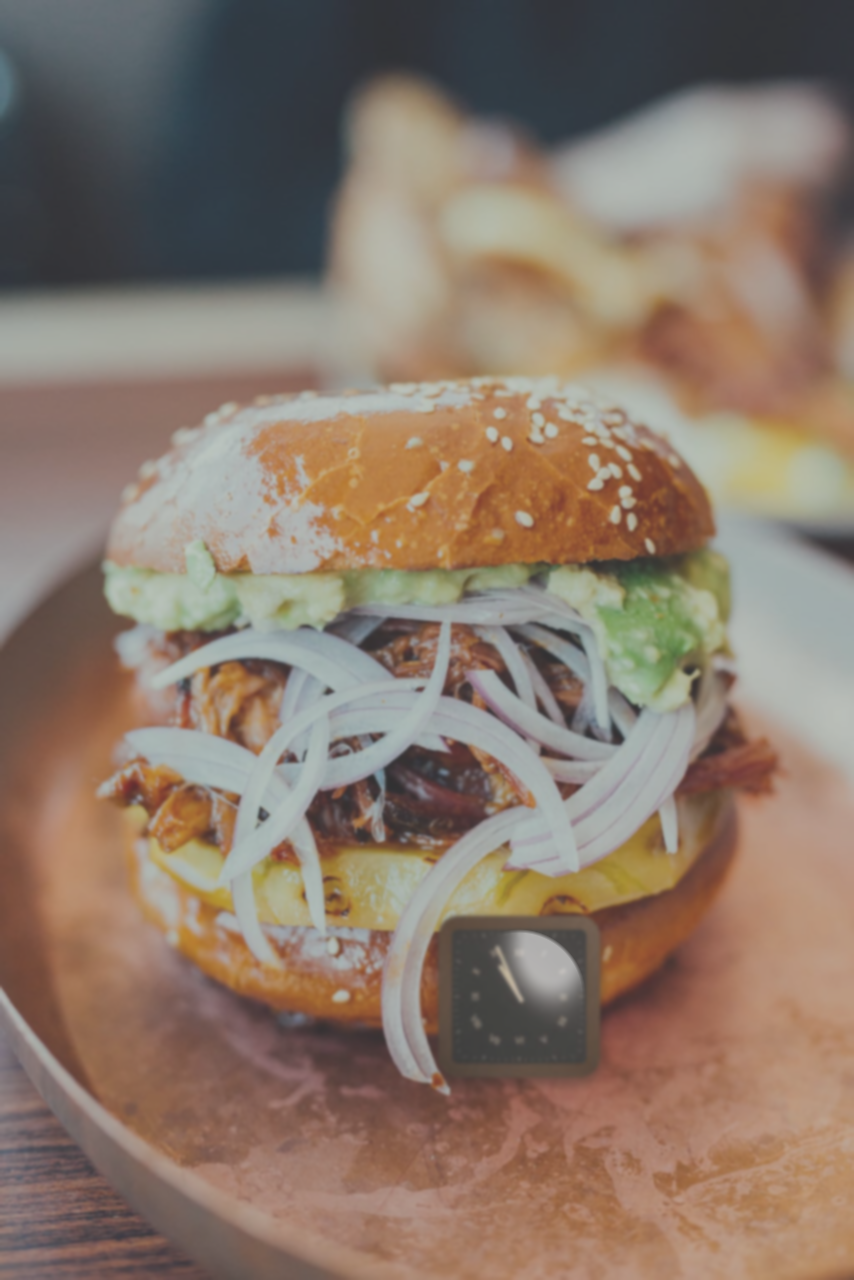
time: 10:56
